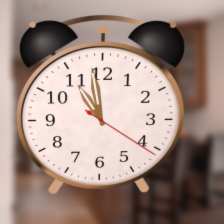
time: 10:58:21
